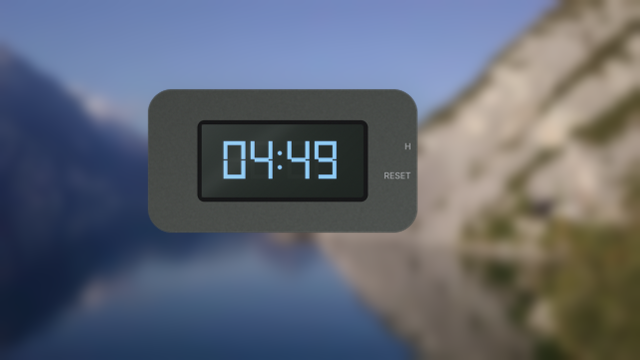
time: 4:49
